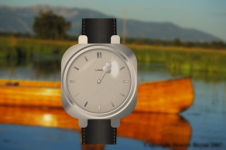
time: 1:05
